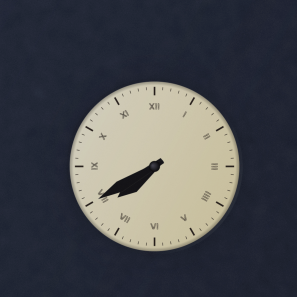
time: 7:40
